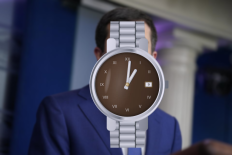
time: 1:01
